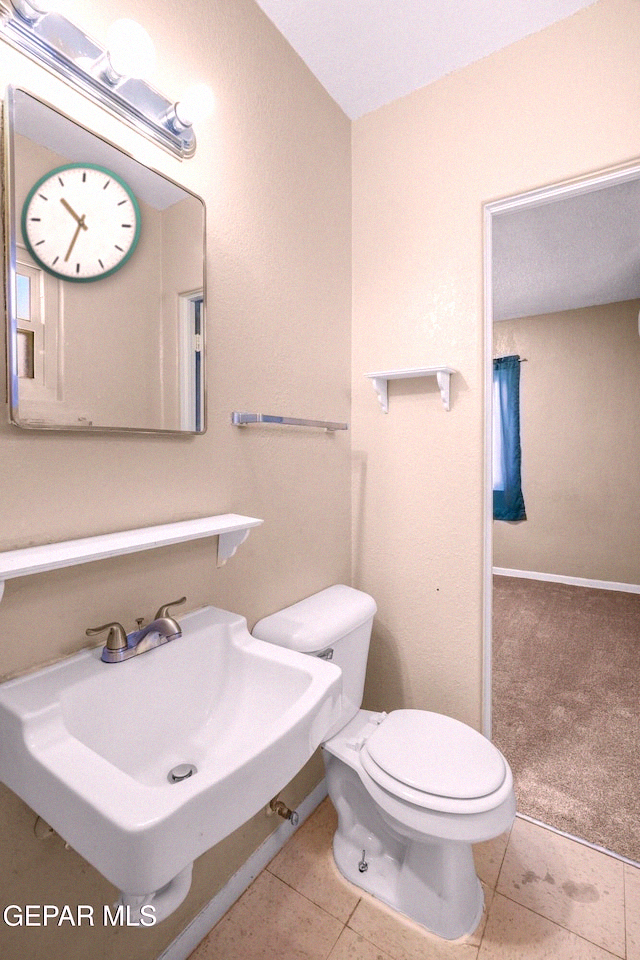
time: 10:33
